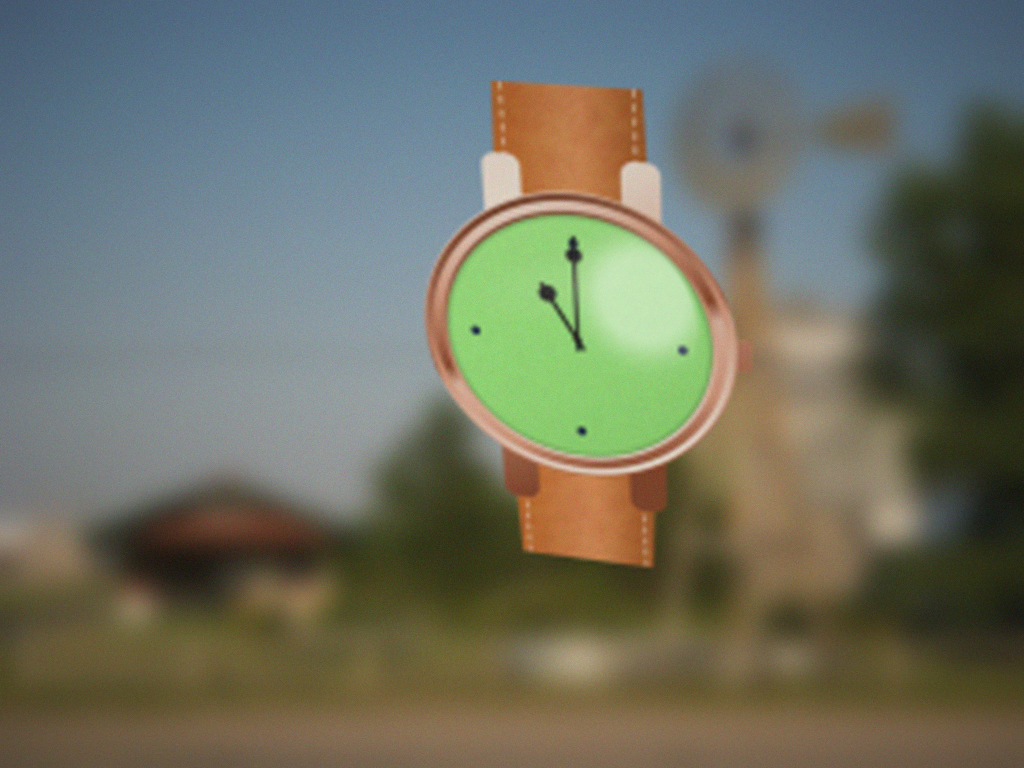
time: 11:00
